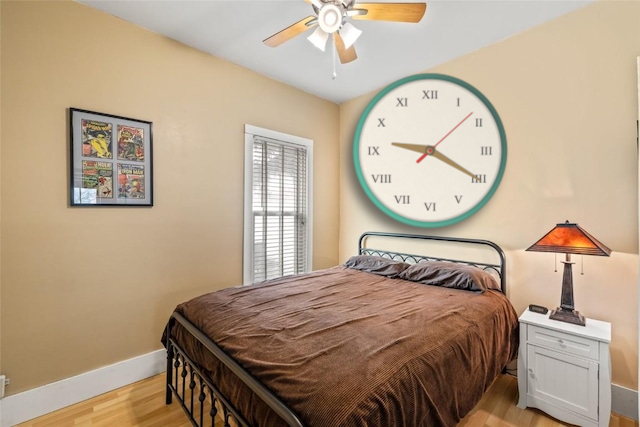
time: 9:20:08
